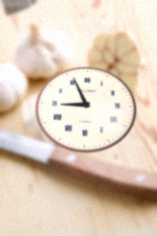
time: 8:56
